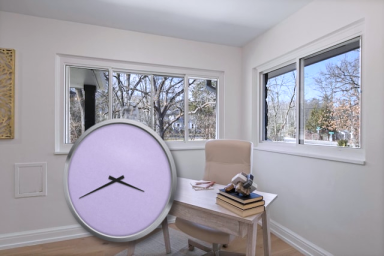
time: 3:41
